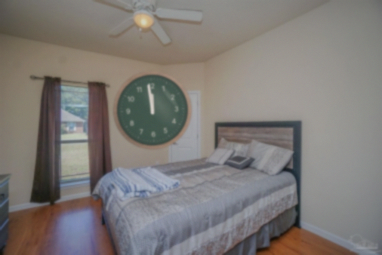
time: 11:59
